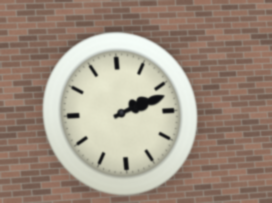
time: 2:12
